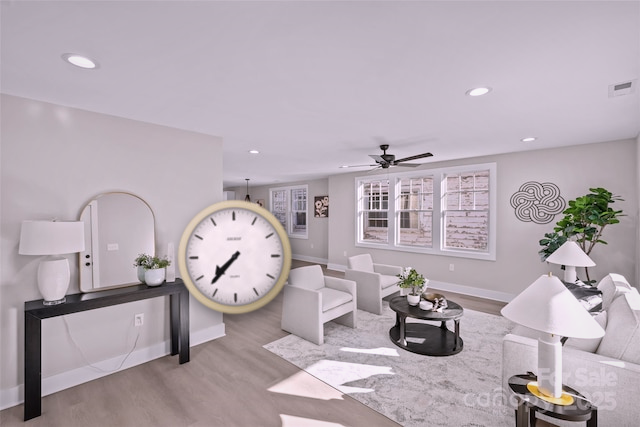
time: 7:37
